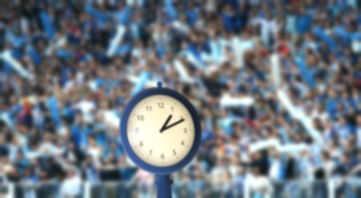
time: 1:11
